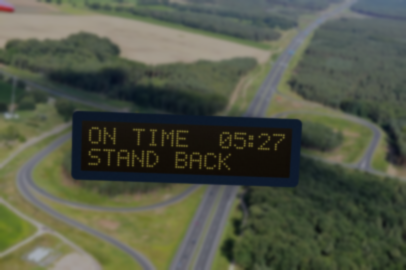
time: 5:27
